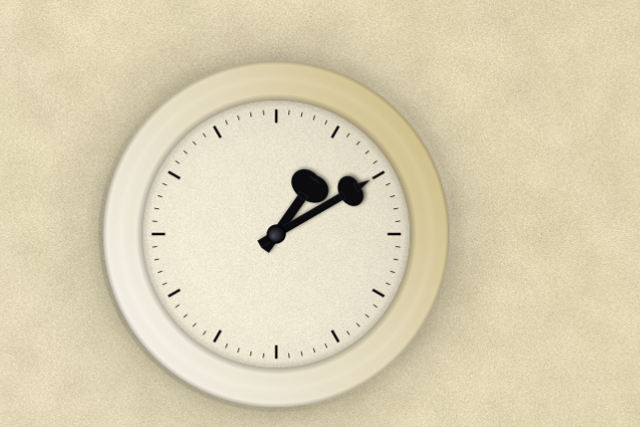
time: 1:10
